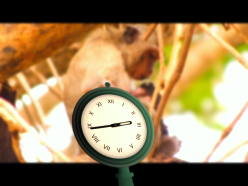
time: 2:44
